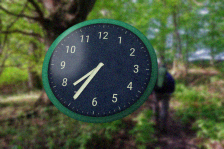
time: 7:35
